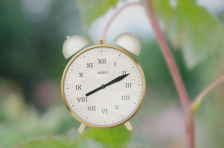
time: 8:11
